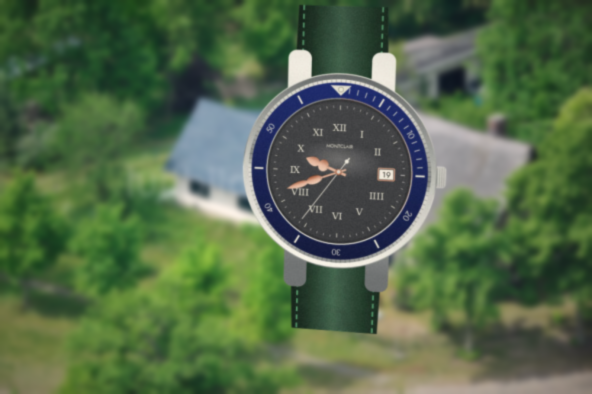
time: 9:41:36
